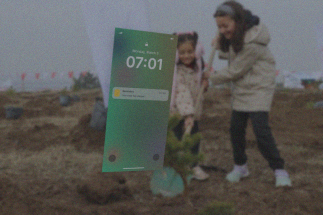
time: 7:01
